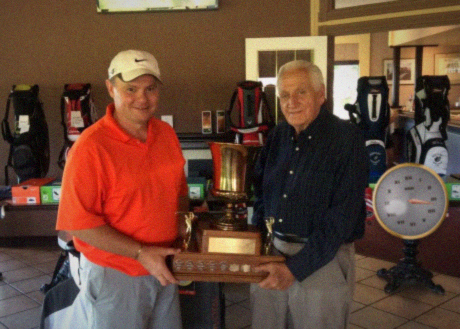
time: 3:17
